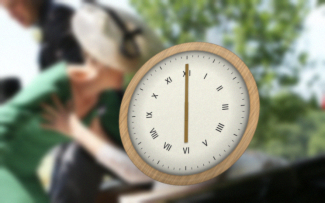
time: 6:00
